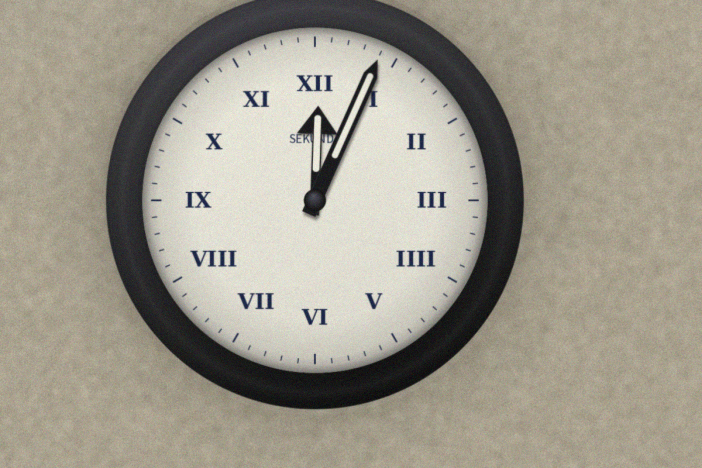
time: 12:04
